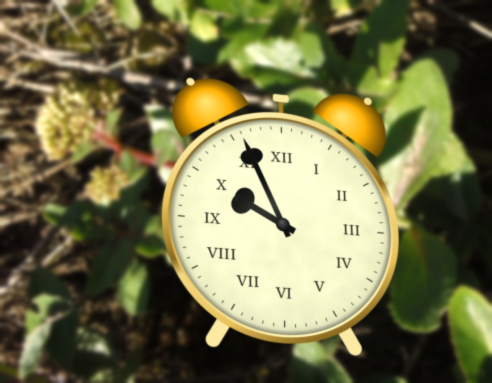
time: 9:56
